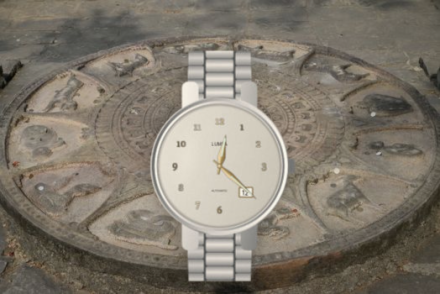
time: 12:22
